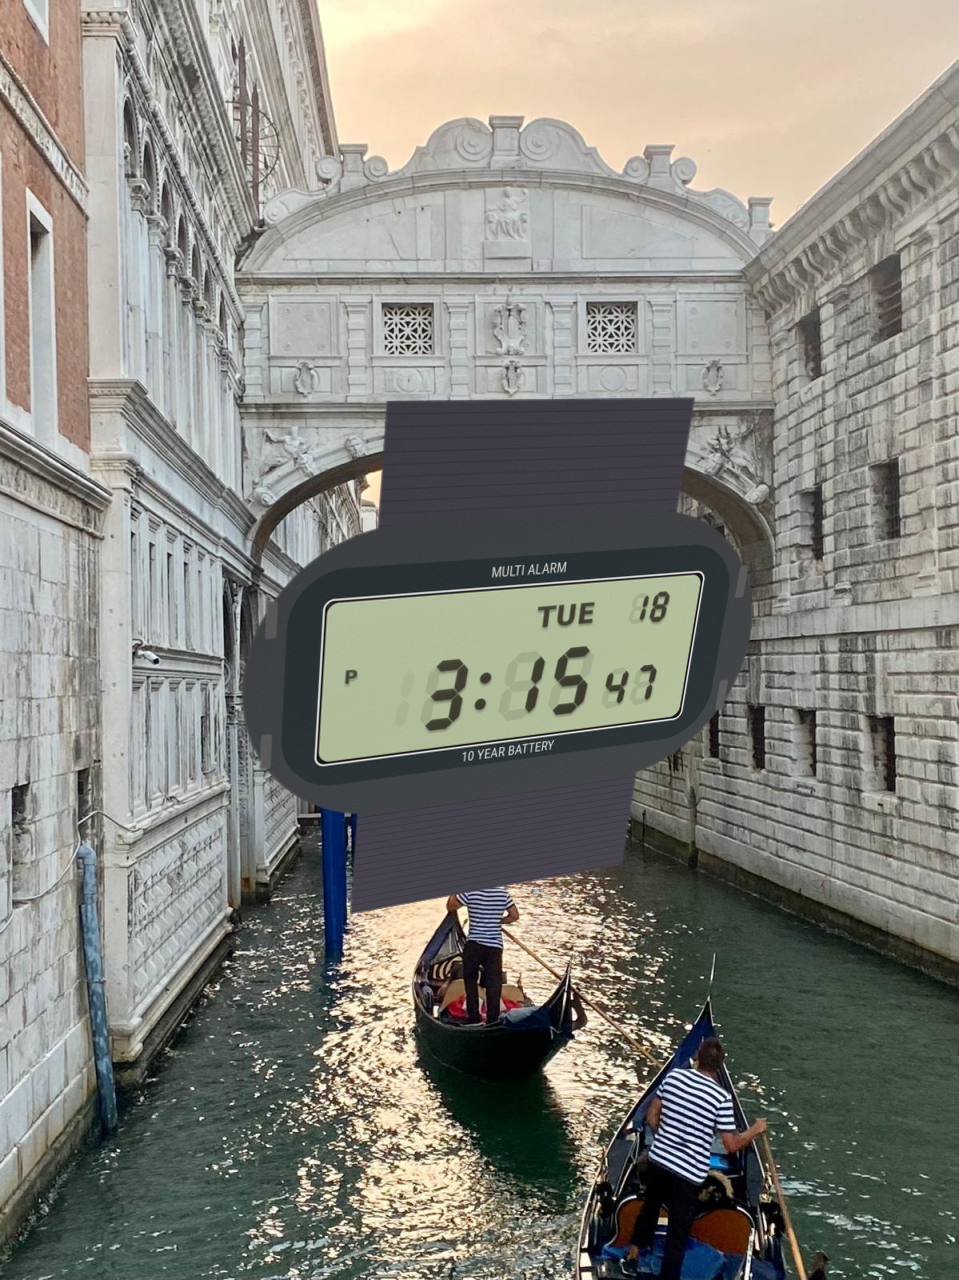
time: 3:15:47
